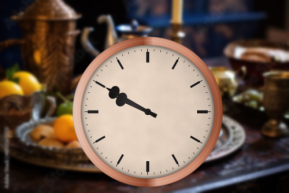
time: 9:50
